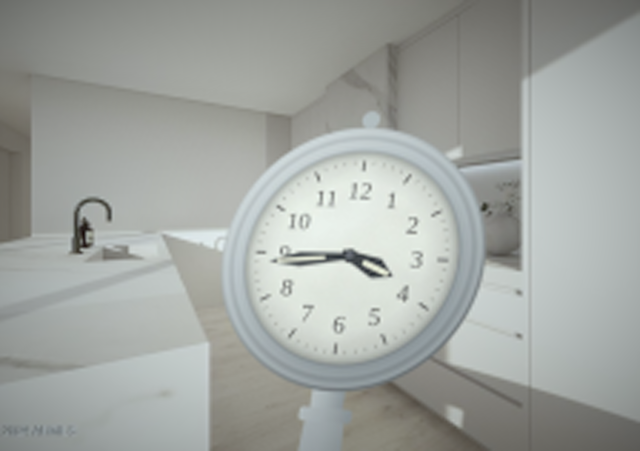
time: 3:44
